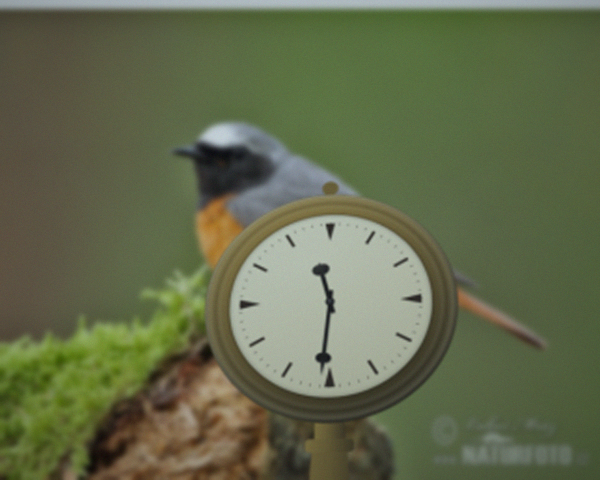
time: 11:31
